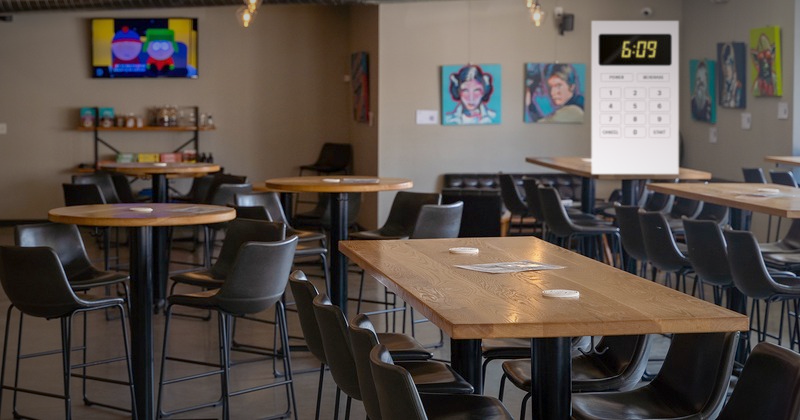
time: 6:09
